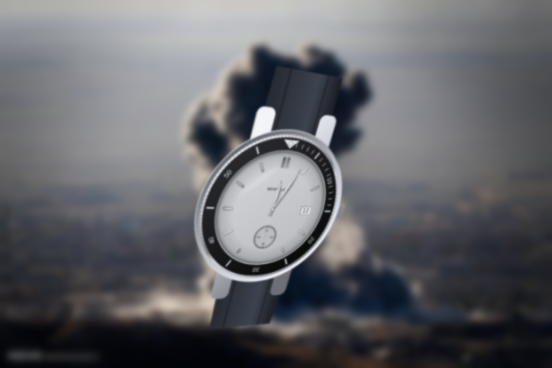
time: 12:04
